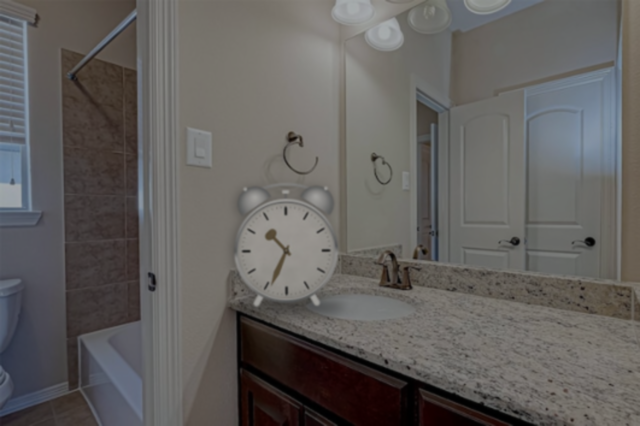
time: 10:34
